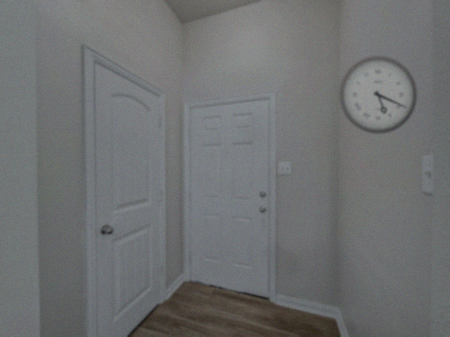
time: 5:19
